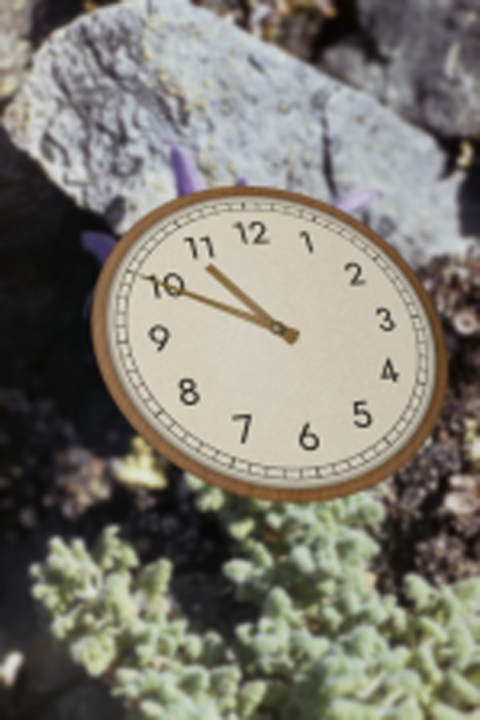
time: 10:50
